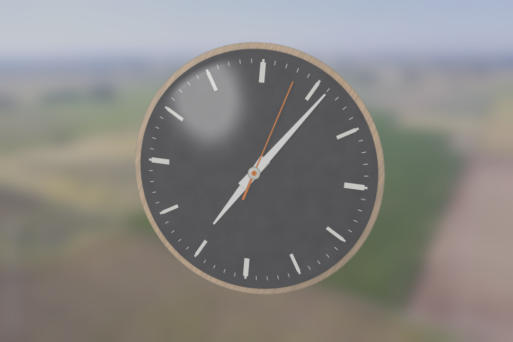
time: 7:06:03
